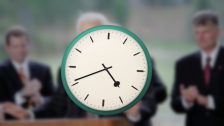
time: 4:41
